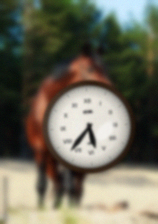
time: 5:37
